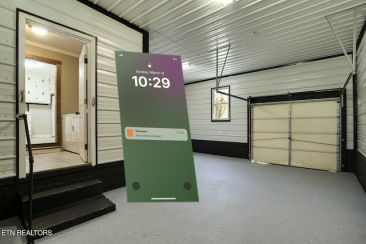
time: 10:29
